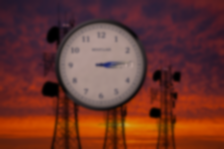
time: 3:14
